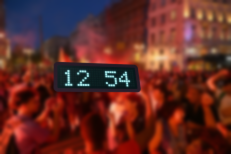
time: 12:54
